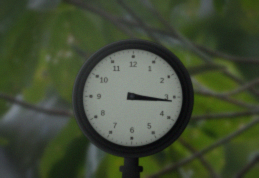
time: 3:16
